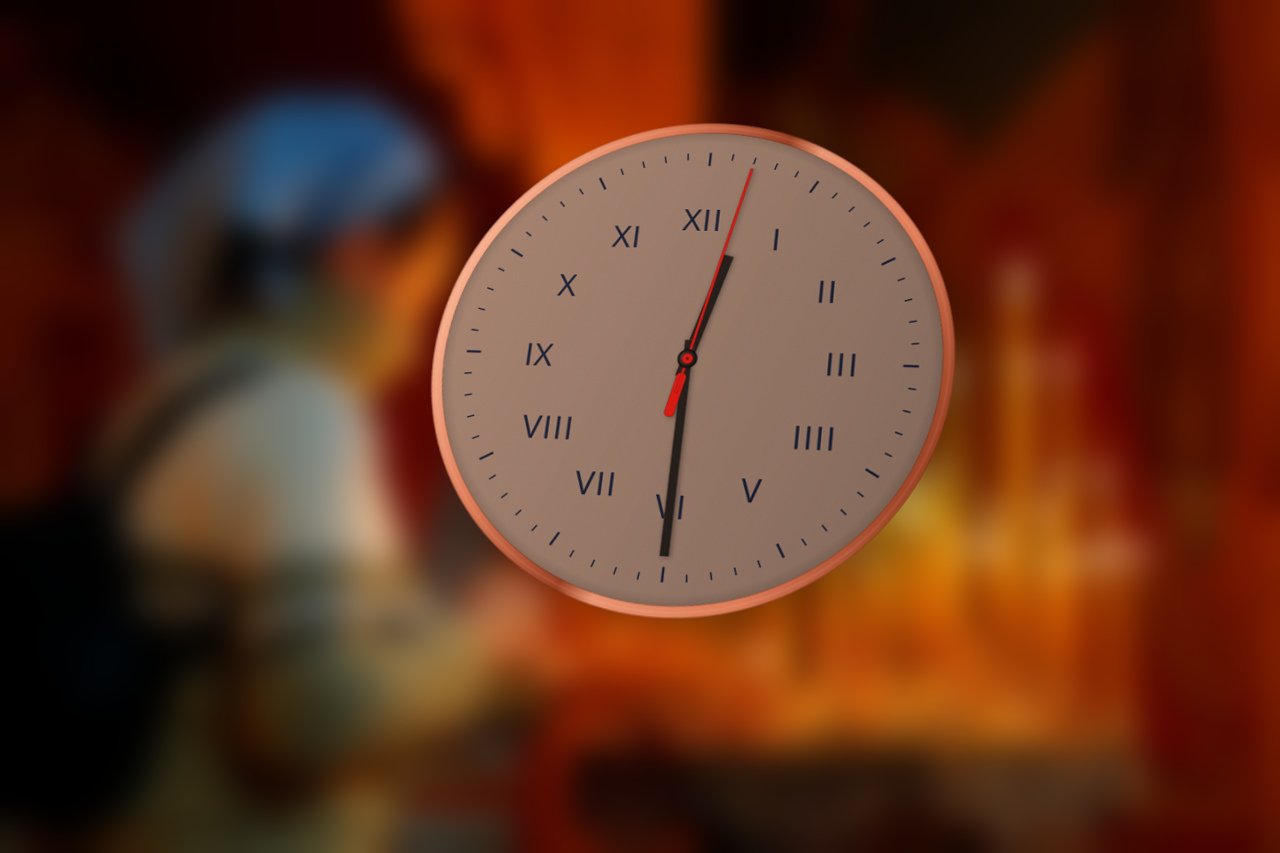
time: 12:30:02
